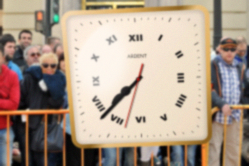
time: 7:37:33
